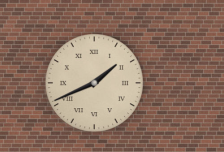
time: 1:41
